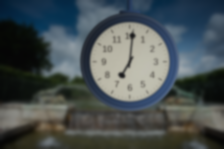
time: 7:01
